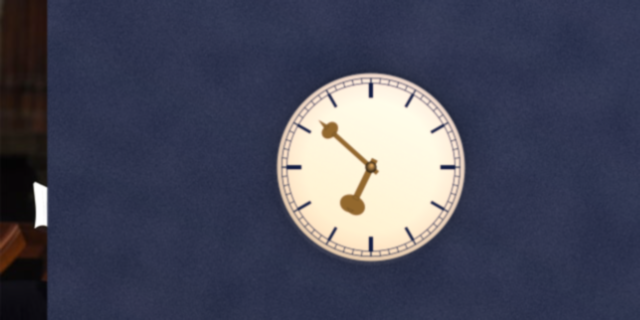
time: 6:52
